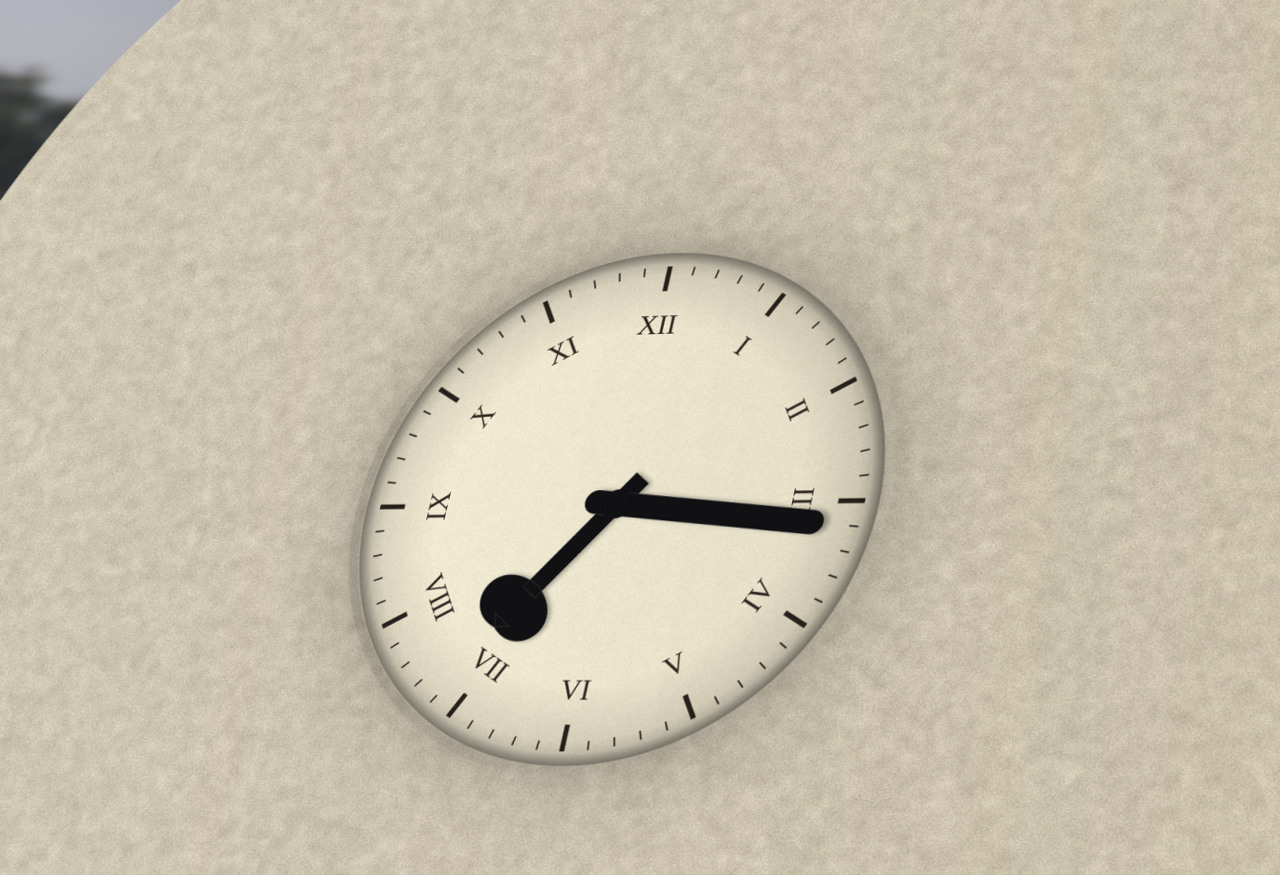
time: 7:16
